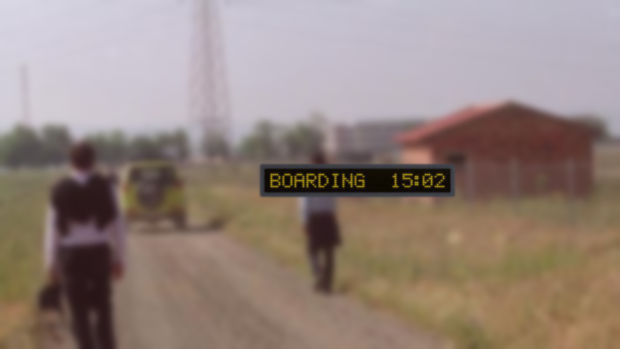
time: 15:02
